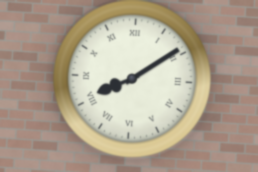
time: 8:09
